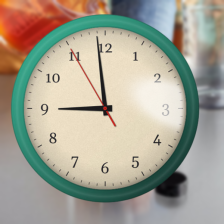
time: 8:58:55
